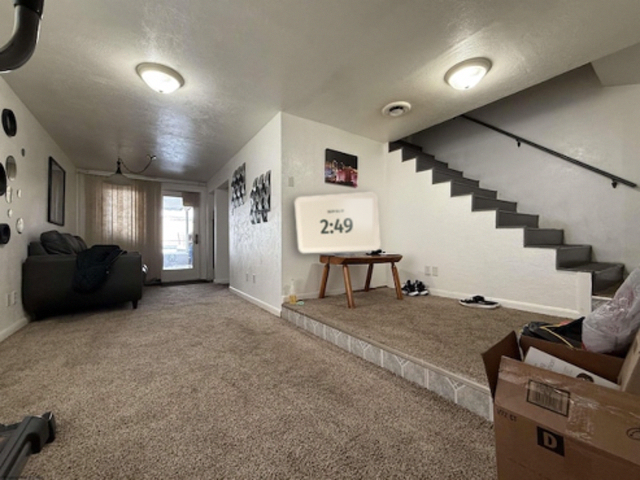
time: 2:49
